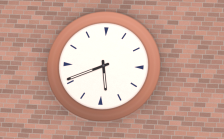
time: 5:41
